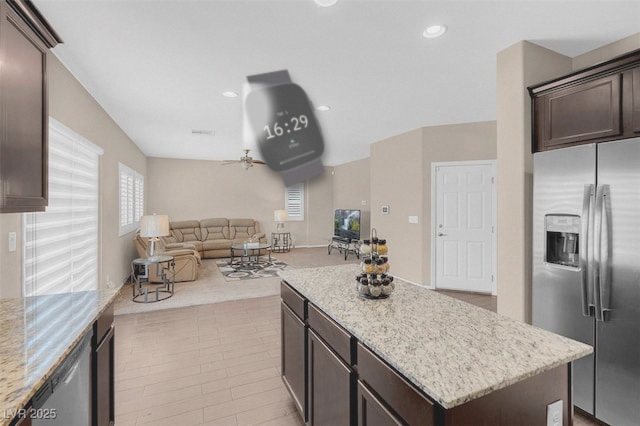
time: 16:29
